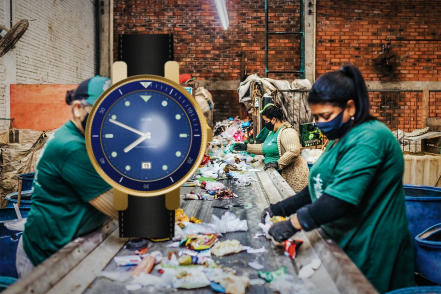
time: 7:49
